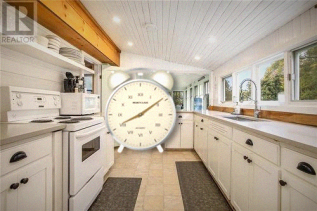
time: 8:09
